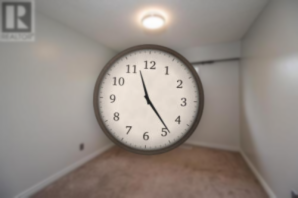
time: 11:24
